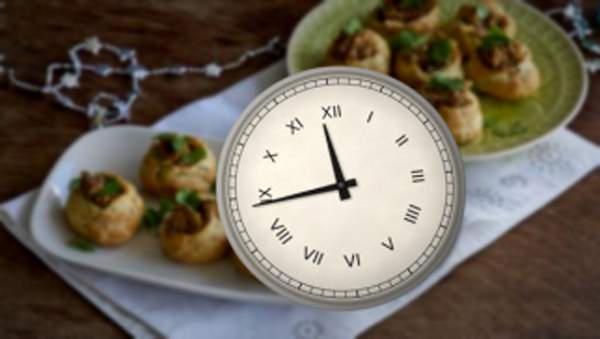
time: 11:44
